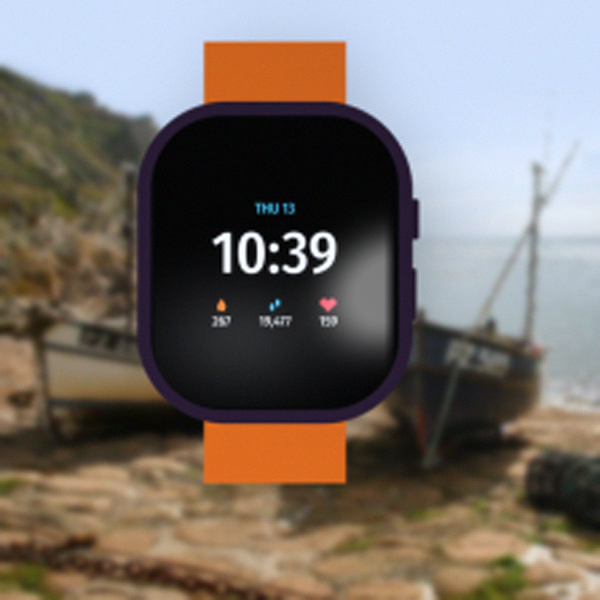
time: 10:39
